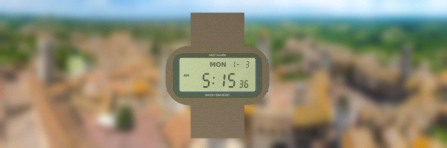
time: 5:15:36
